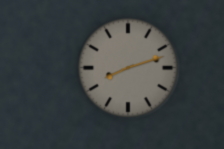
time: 8:12
